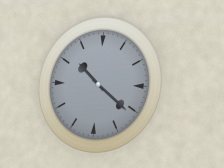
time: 10:21
